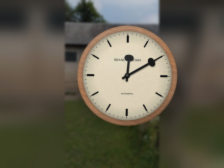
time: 12:10
